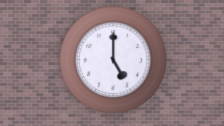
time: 5:00
